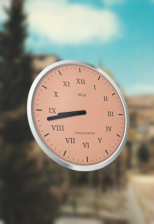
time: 8:43
